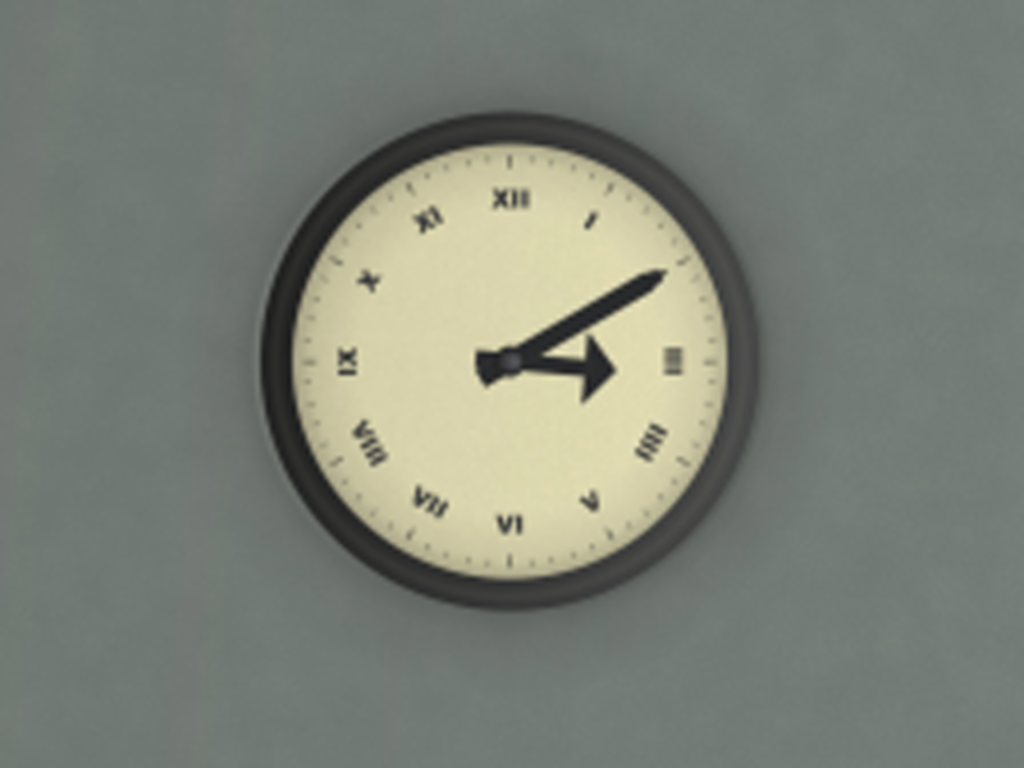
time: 3:10
